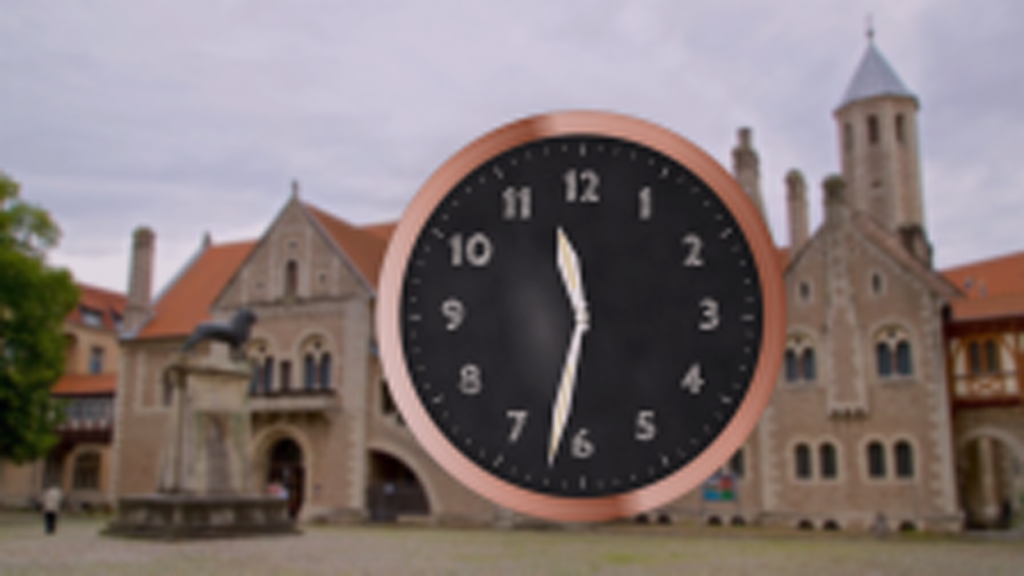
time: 11:32
